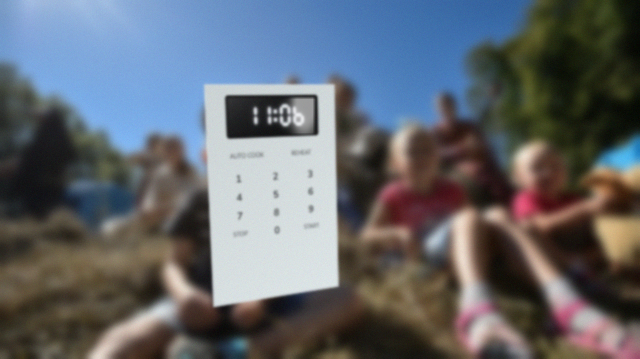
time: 11:06
